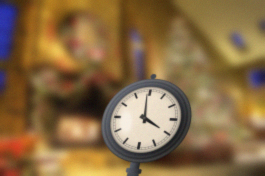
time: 3:59
